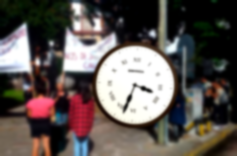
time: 3:33
